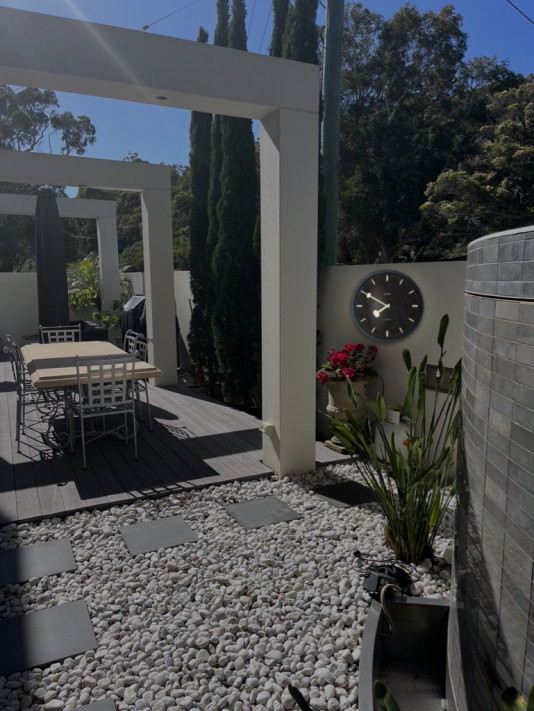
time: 7:50
